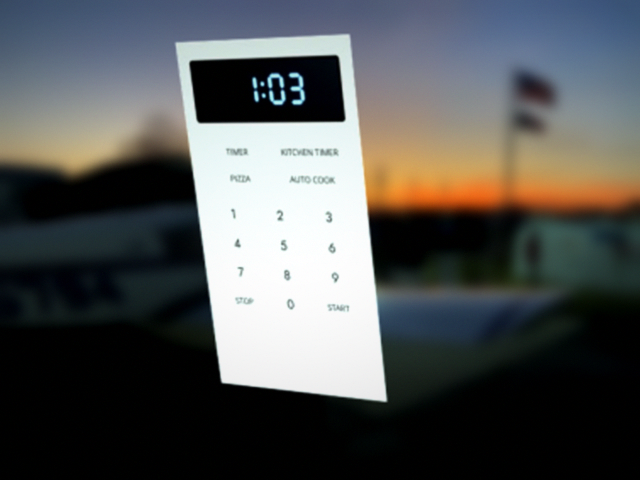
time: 1:03
